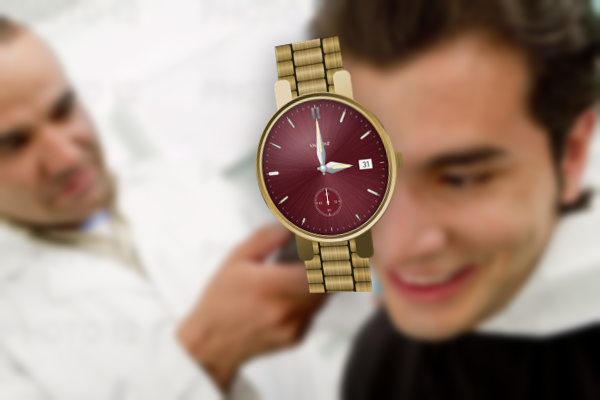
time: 3:00
